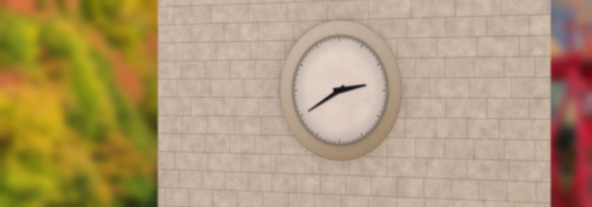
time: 2:40
